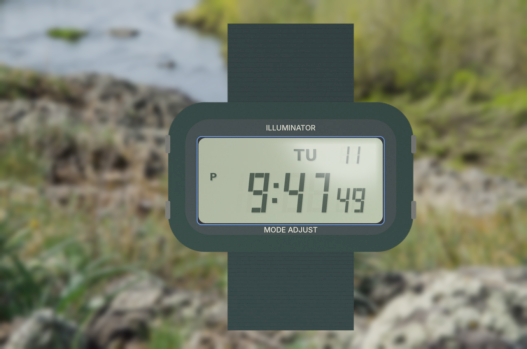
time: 9:47:49
